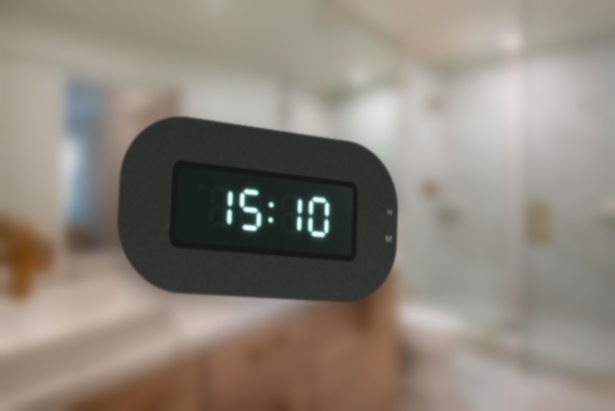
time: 15:10
